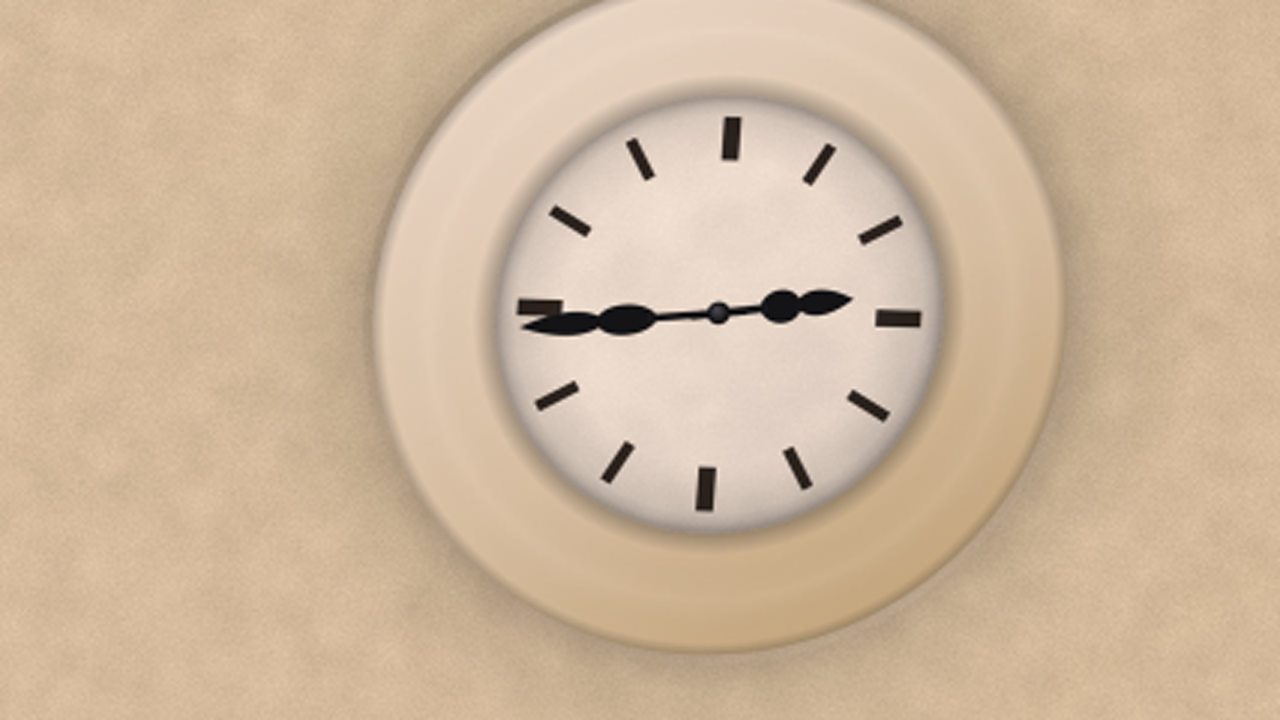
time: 2:44
